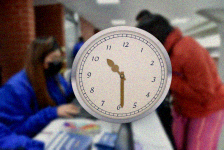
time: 10:29
